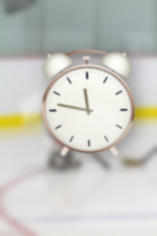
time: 11:47
